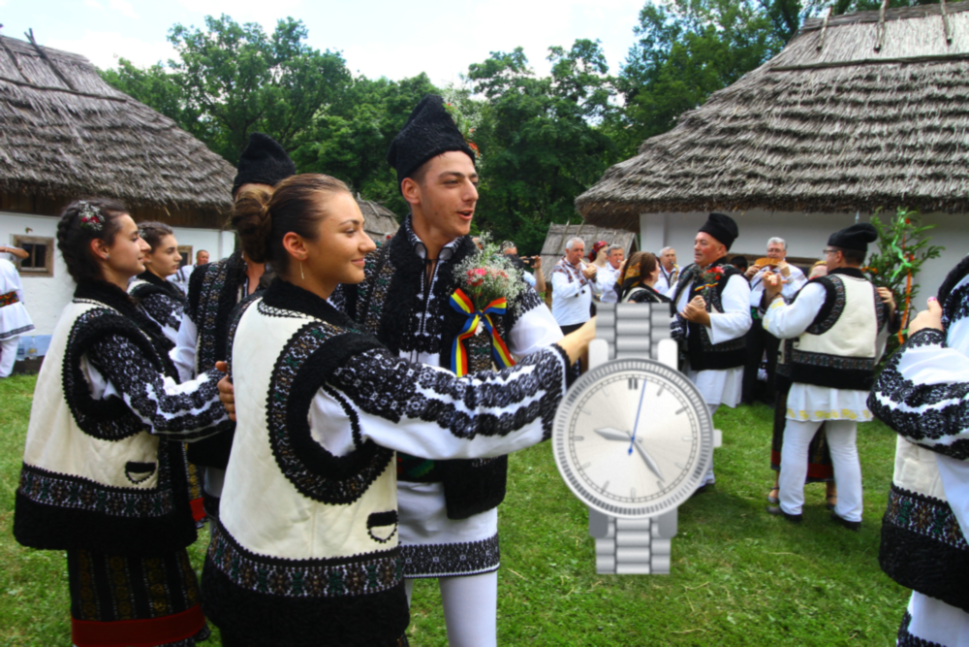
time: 9:24:02
